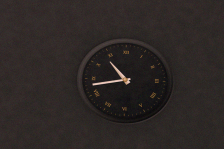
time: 10:43
